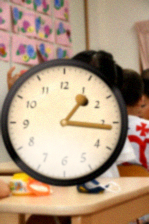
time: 1:16
